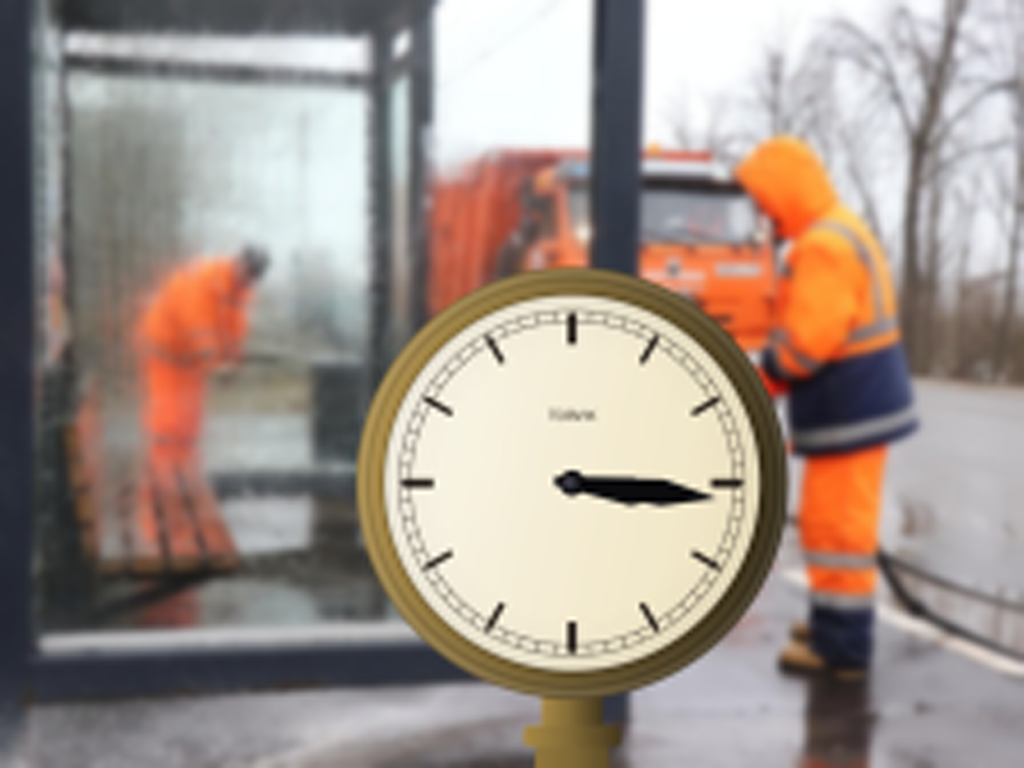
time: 3:16
